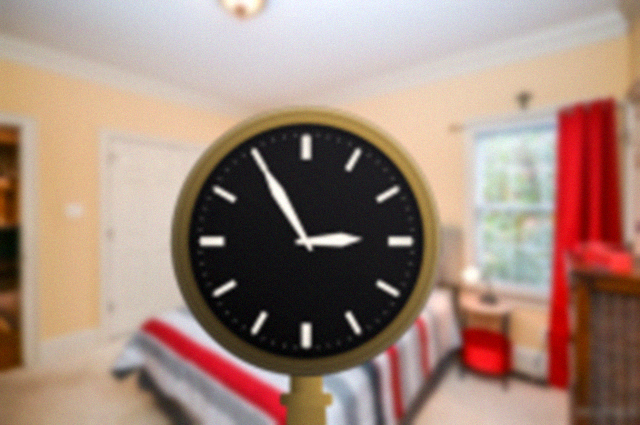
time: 2:55
